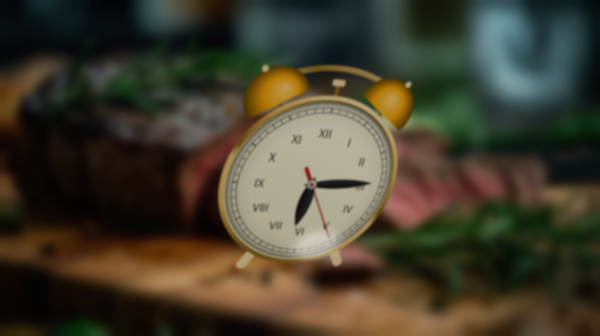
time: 6:14:25
